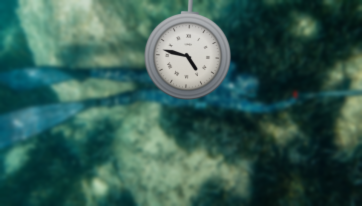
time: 4:47
